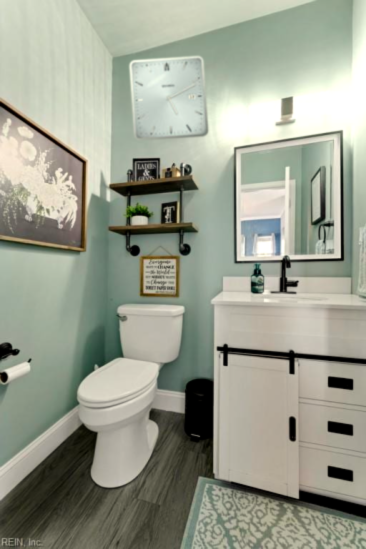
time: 5:11
